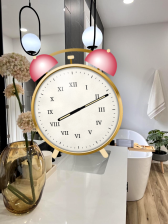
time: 8:11
